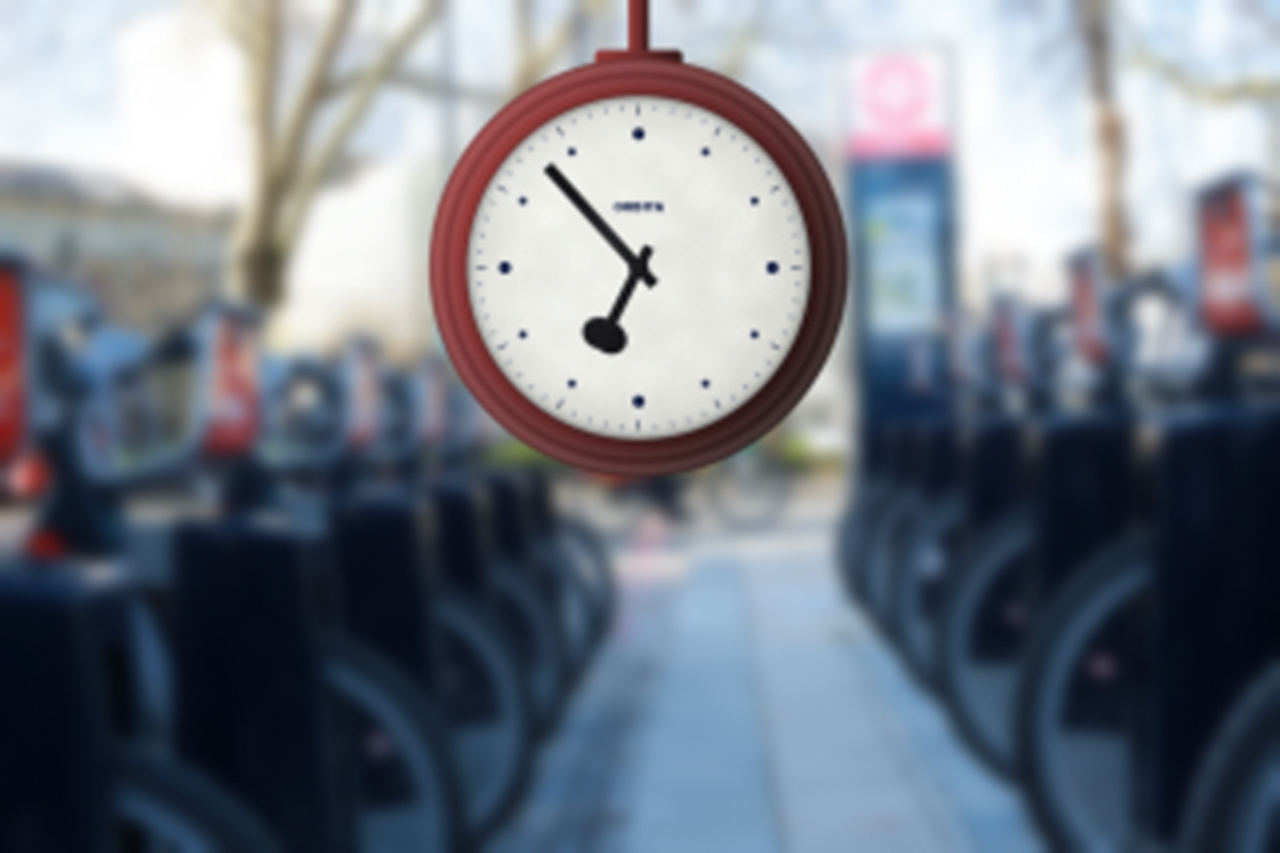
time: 6:53
